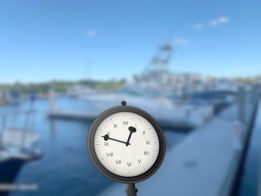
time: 12:48
